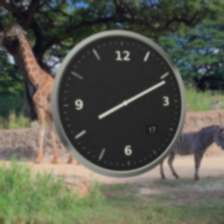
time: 8:11
